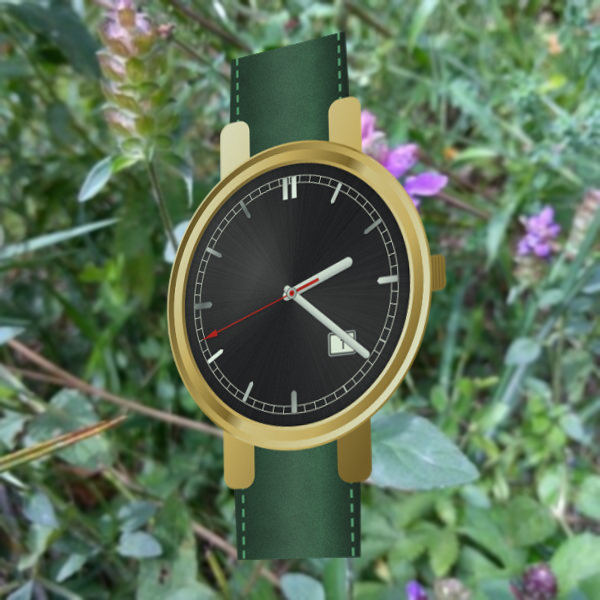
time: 2:21:42
